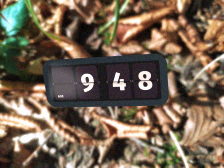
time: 9:48
